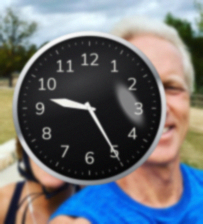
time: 9:25
